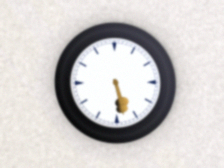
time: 5:28
